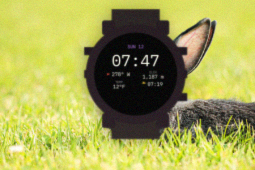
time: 7:47
